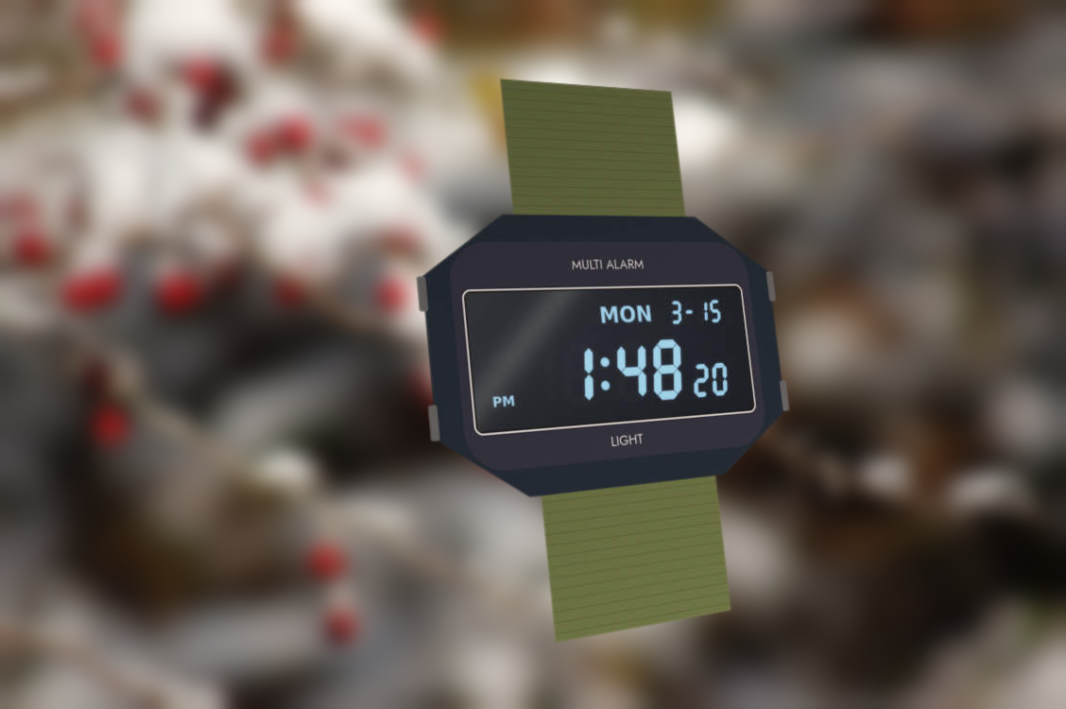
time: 1:48:20
